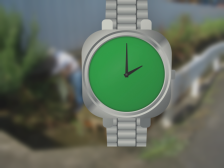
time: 2:00
